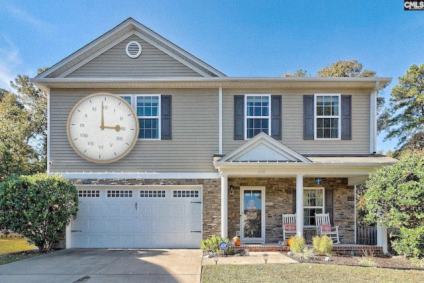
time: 2:59
